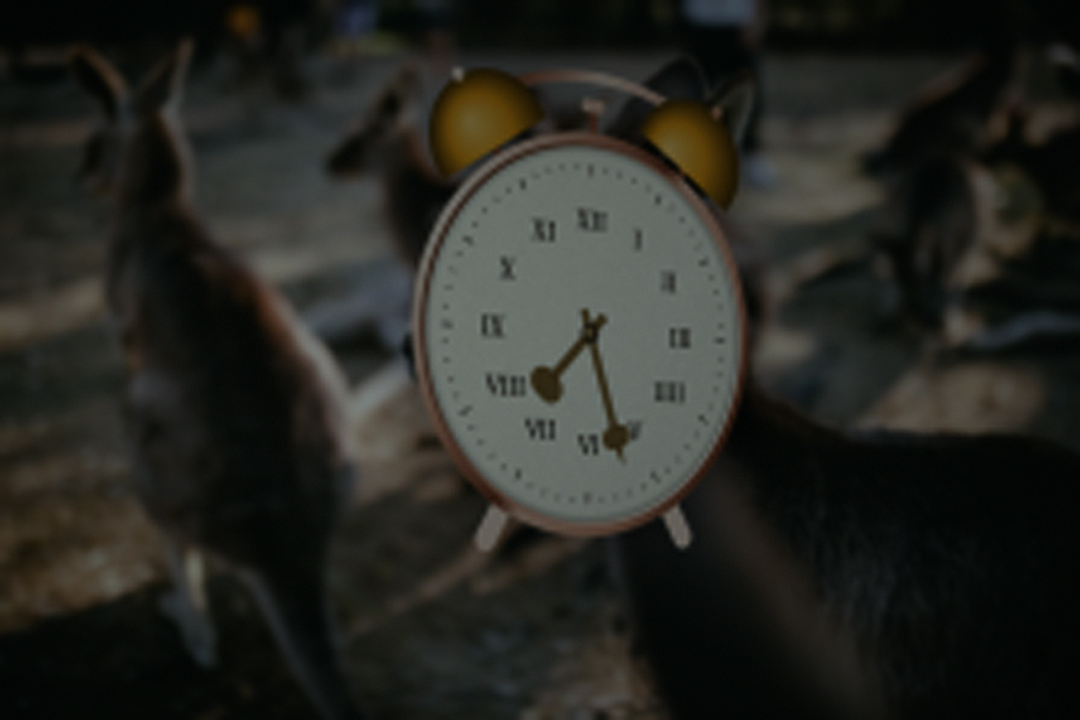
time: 7:27
